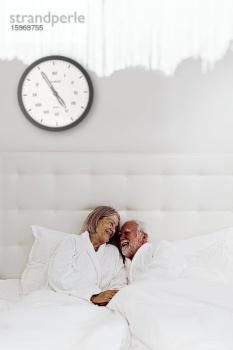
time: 4:55
